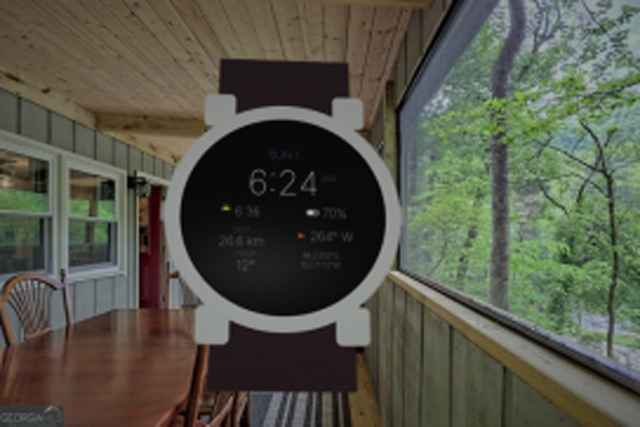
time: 6:24
